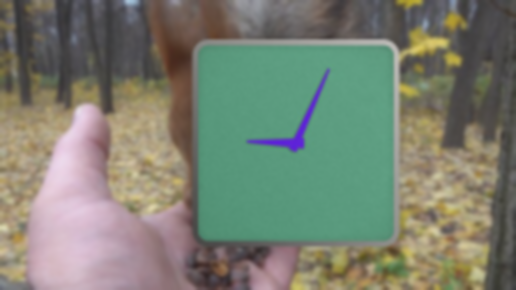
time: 9:04
